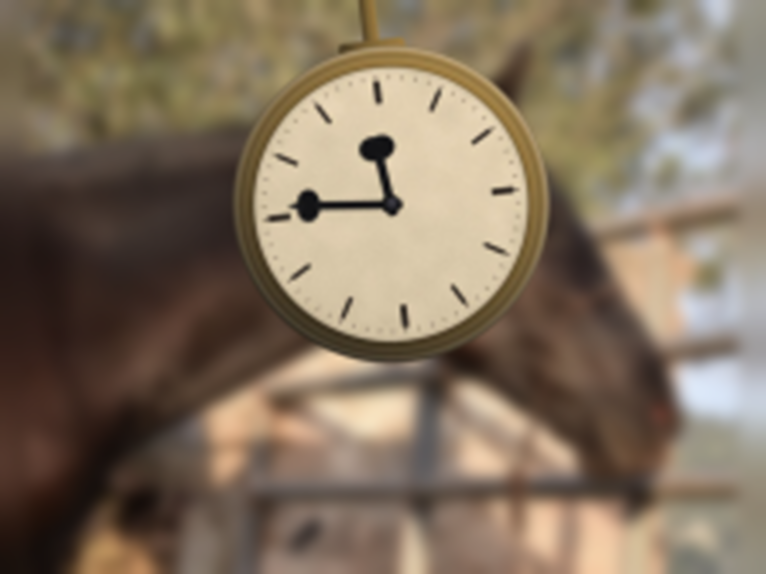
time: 11:46
